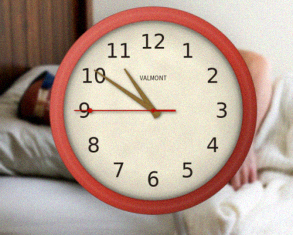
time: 10:50:45
